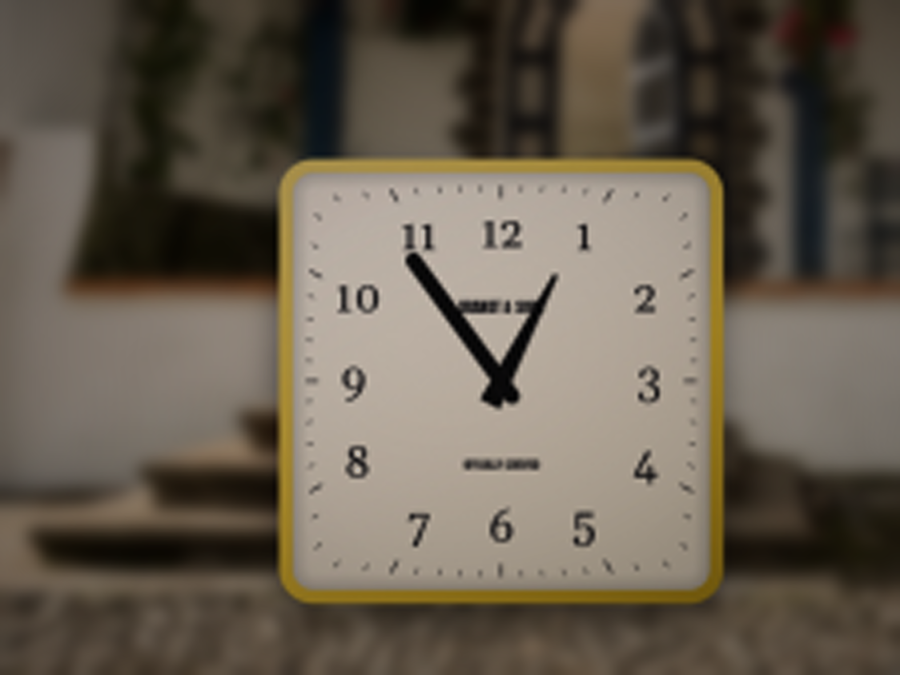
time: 12:54
